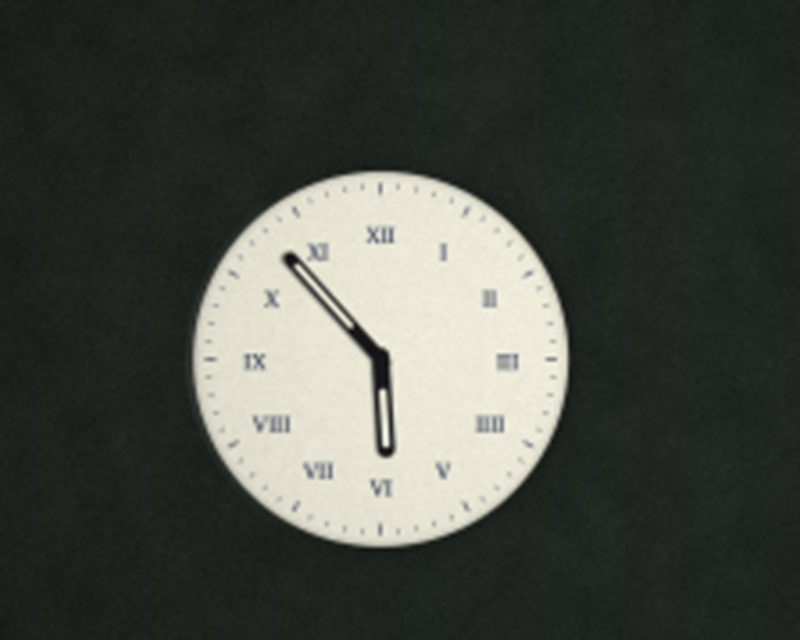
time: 5:53
